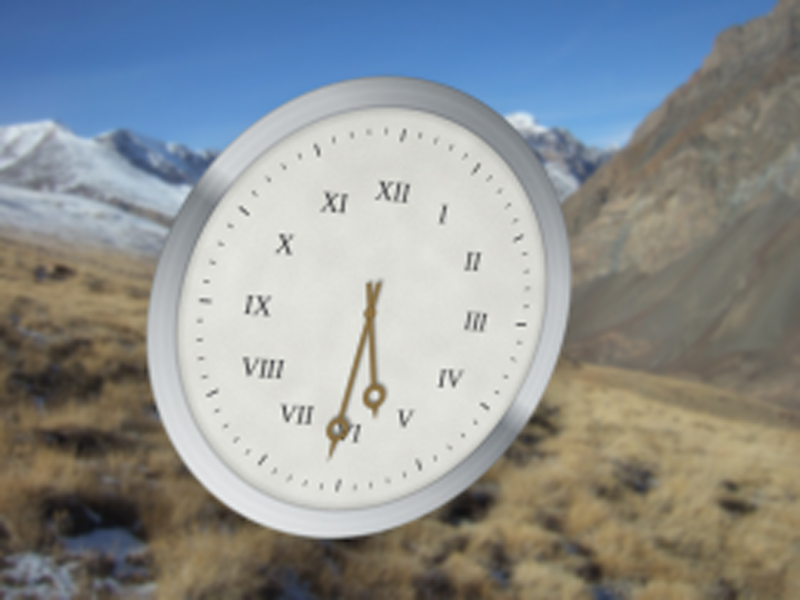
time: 5:31
